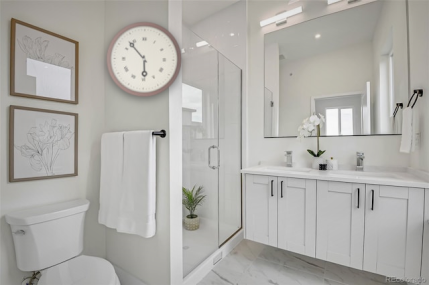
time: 5:53
